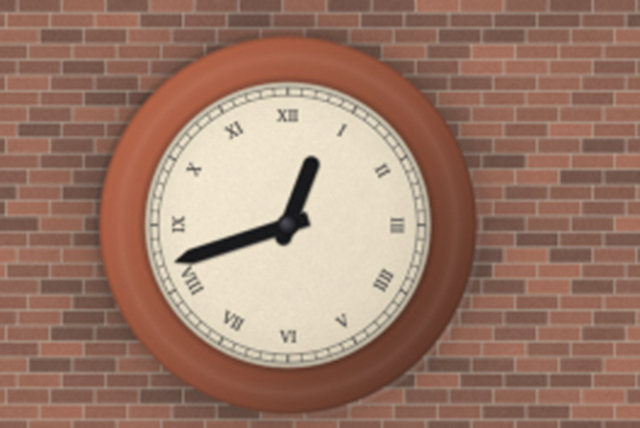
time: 12:42
